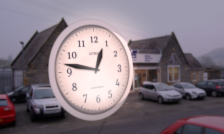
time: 12:47
